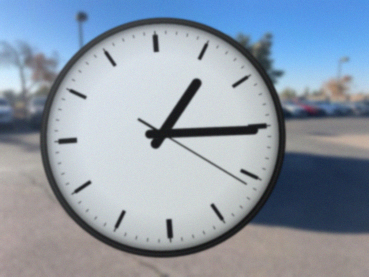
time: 1:15:21
